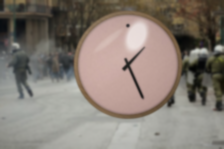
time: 1:26
